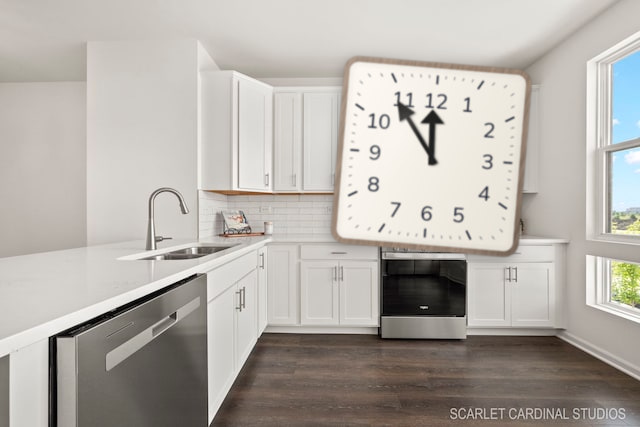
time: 11:54
